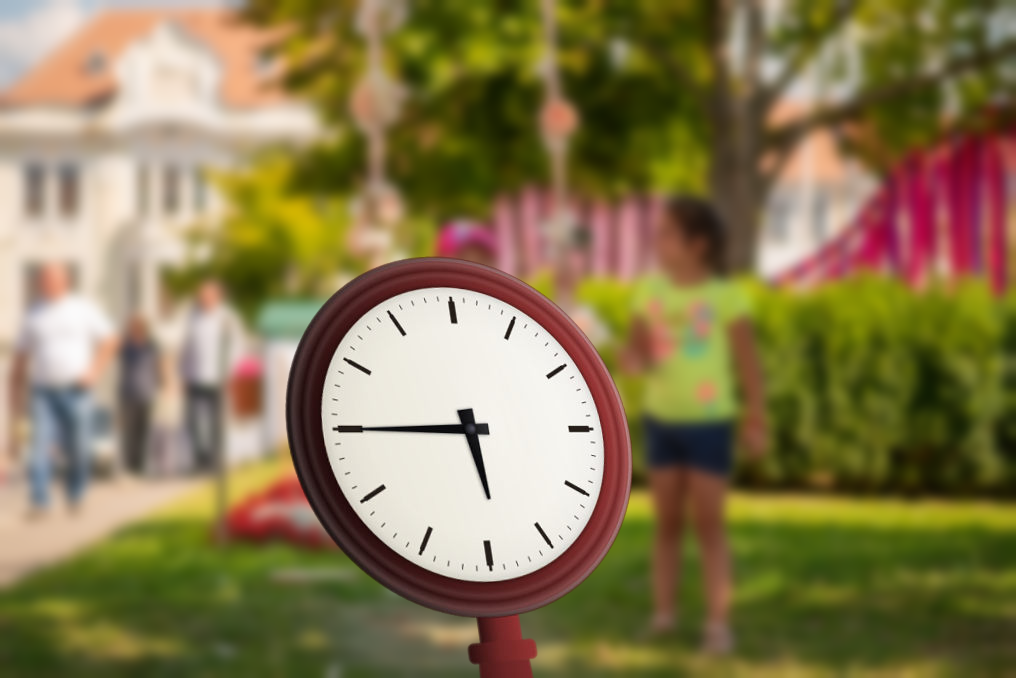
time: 5:45
